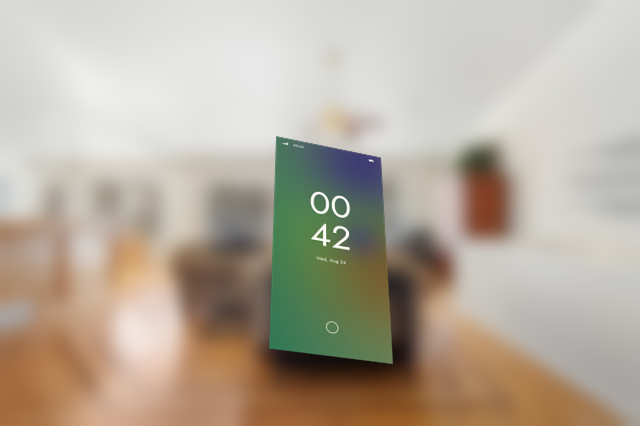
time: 0:42
